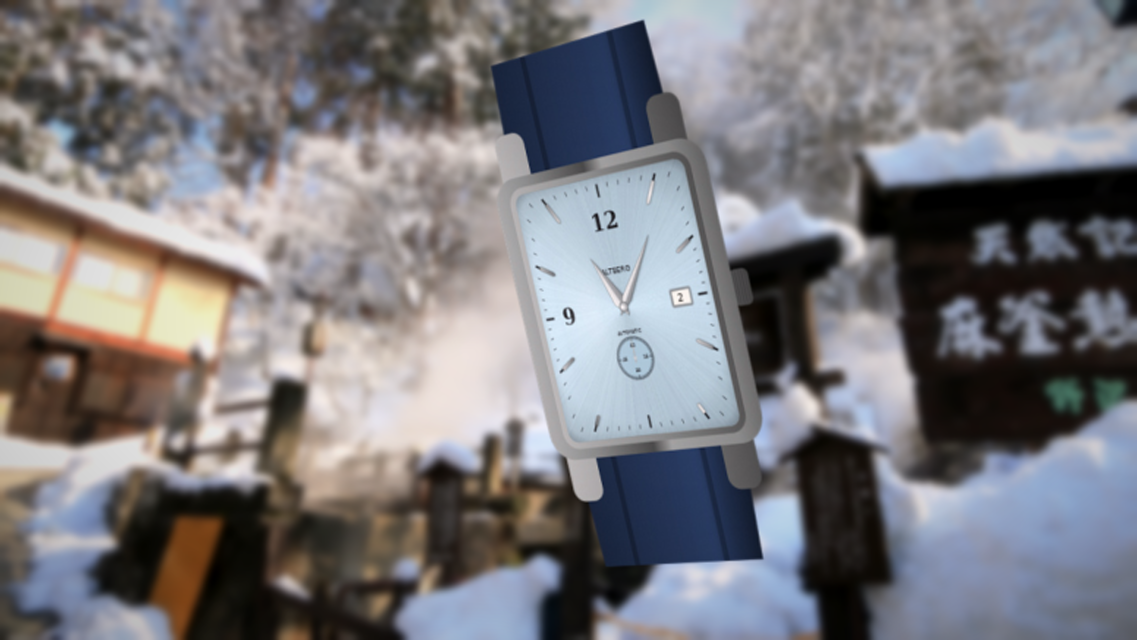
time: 11:06
